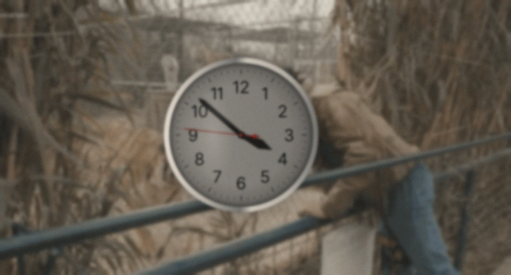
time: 3:51:46
